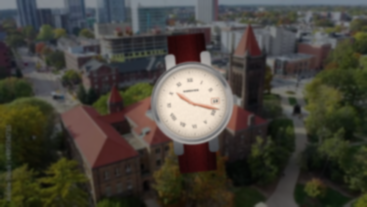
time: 10:18
